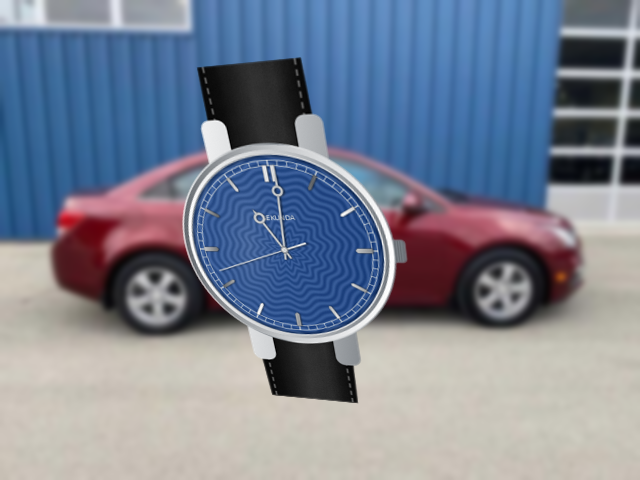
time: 11:00:42
